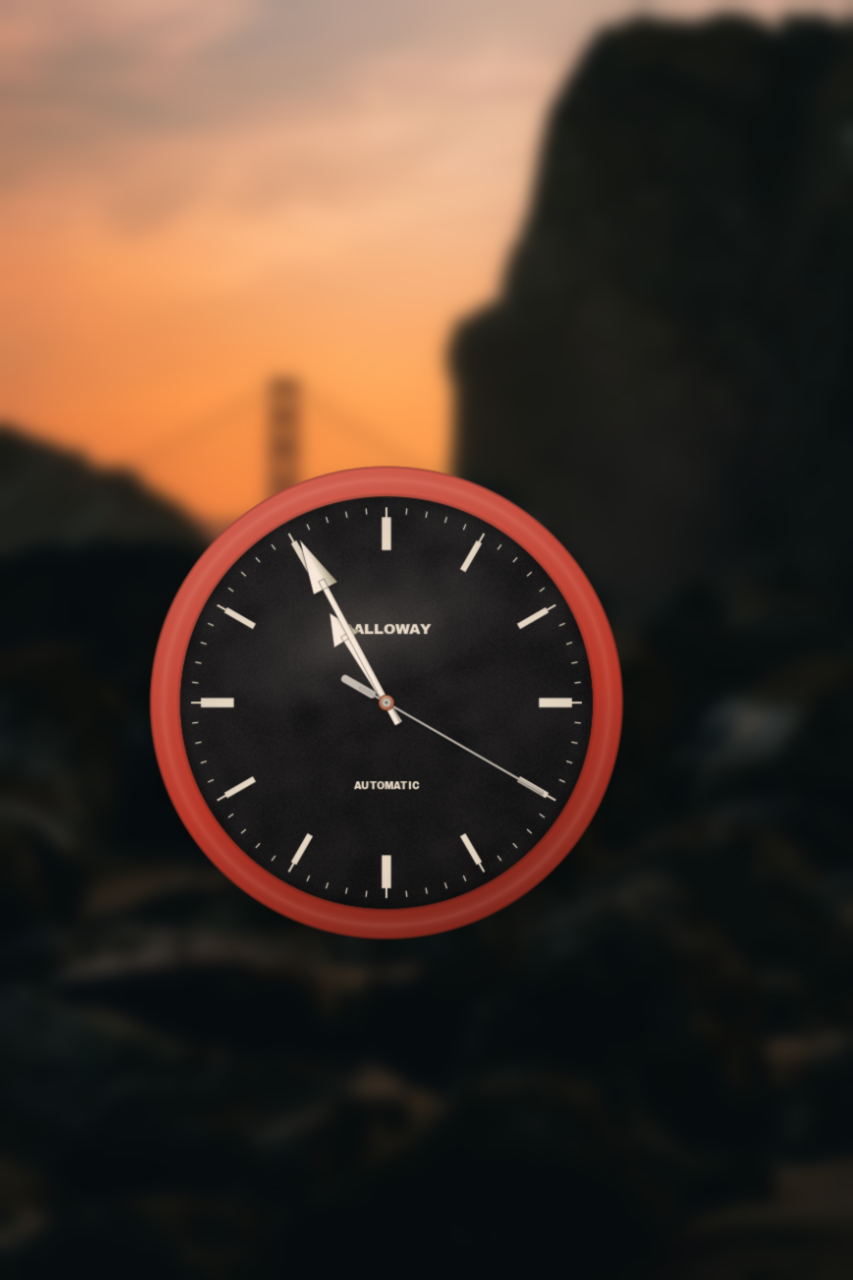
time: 10:55:20
